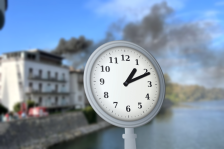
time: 1:11
